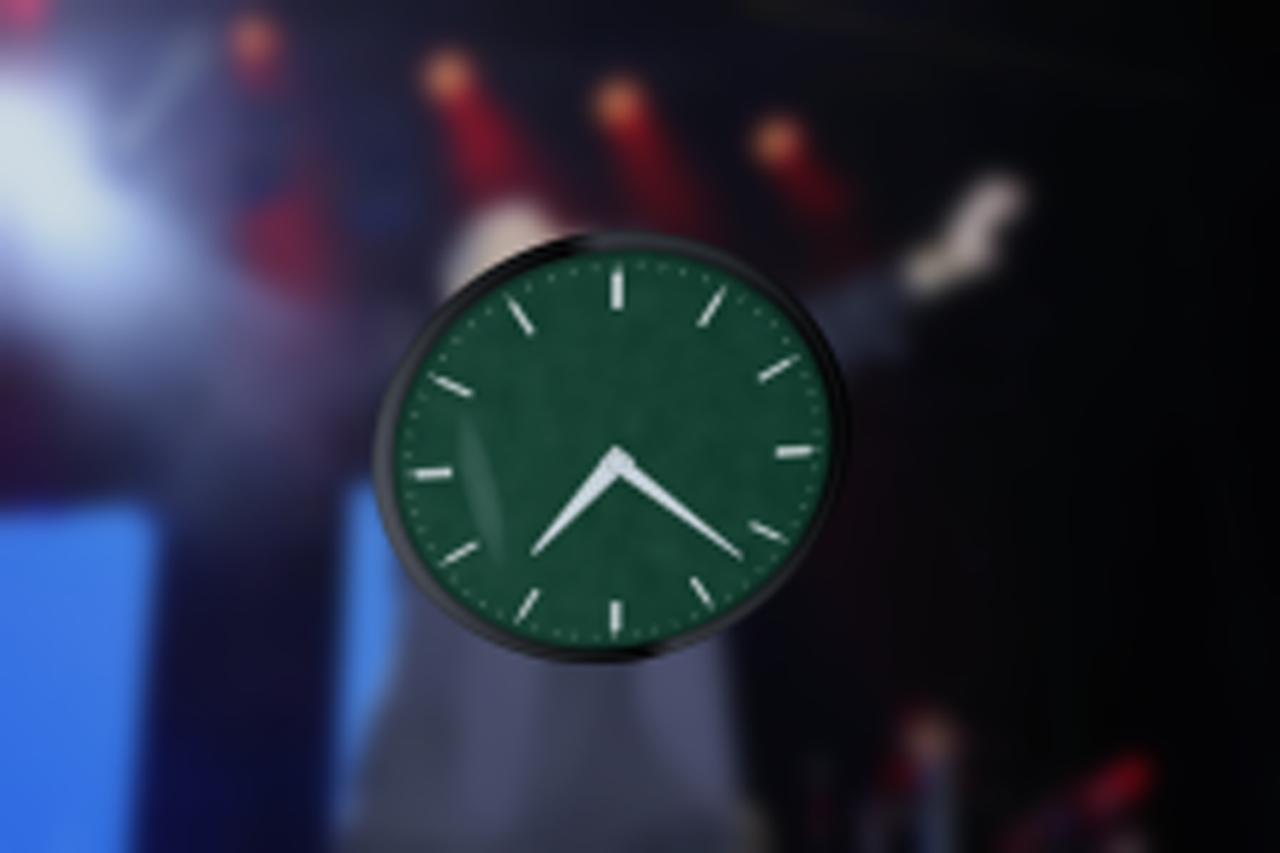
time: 7:22
